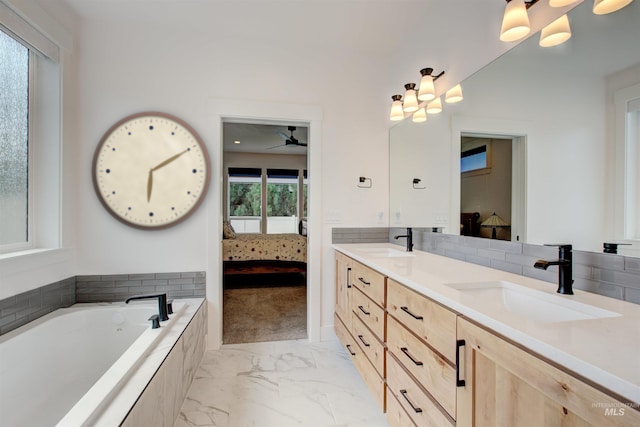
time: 6:10
